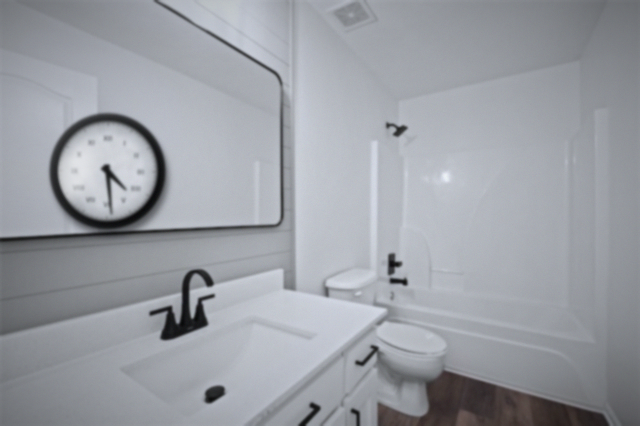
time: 4:29
